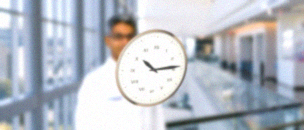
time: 10:14
